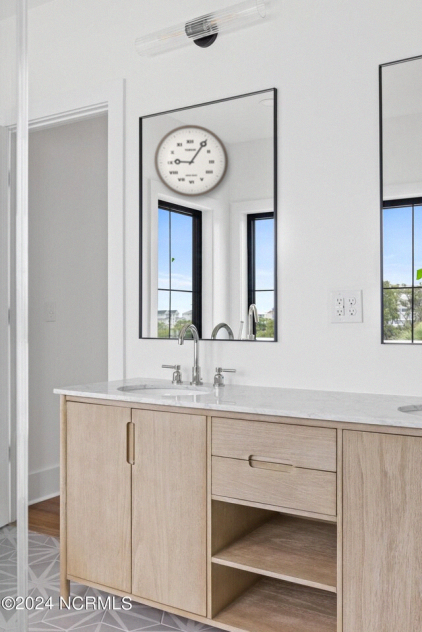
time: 9:06
